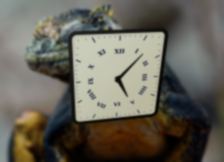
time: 5:07
